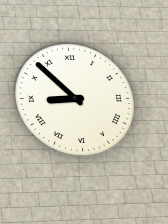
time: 8:53
